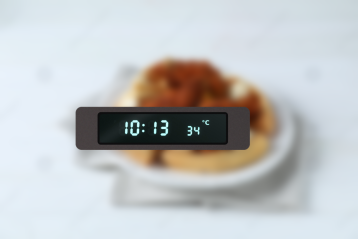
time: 10:13
